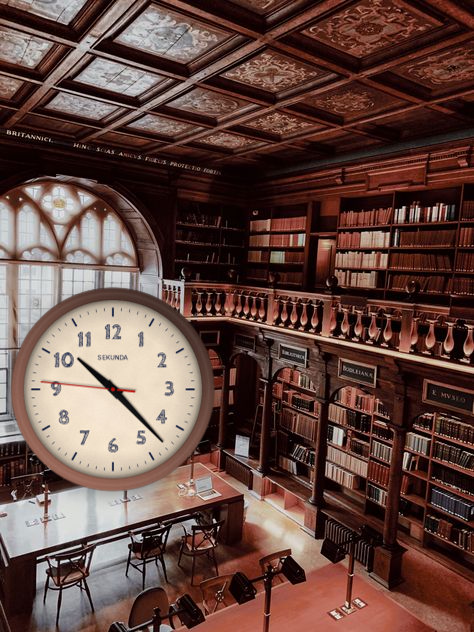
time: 10:22:46
